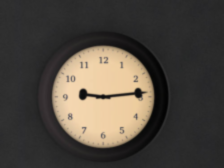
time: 9:14
